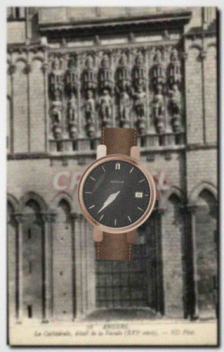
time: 7:37
